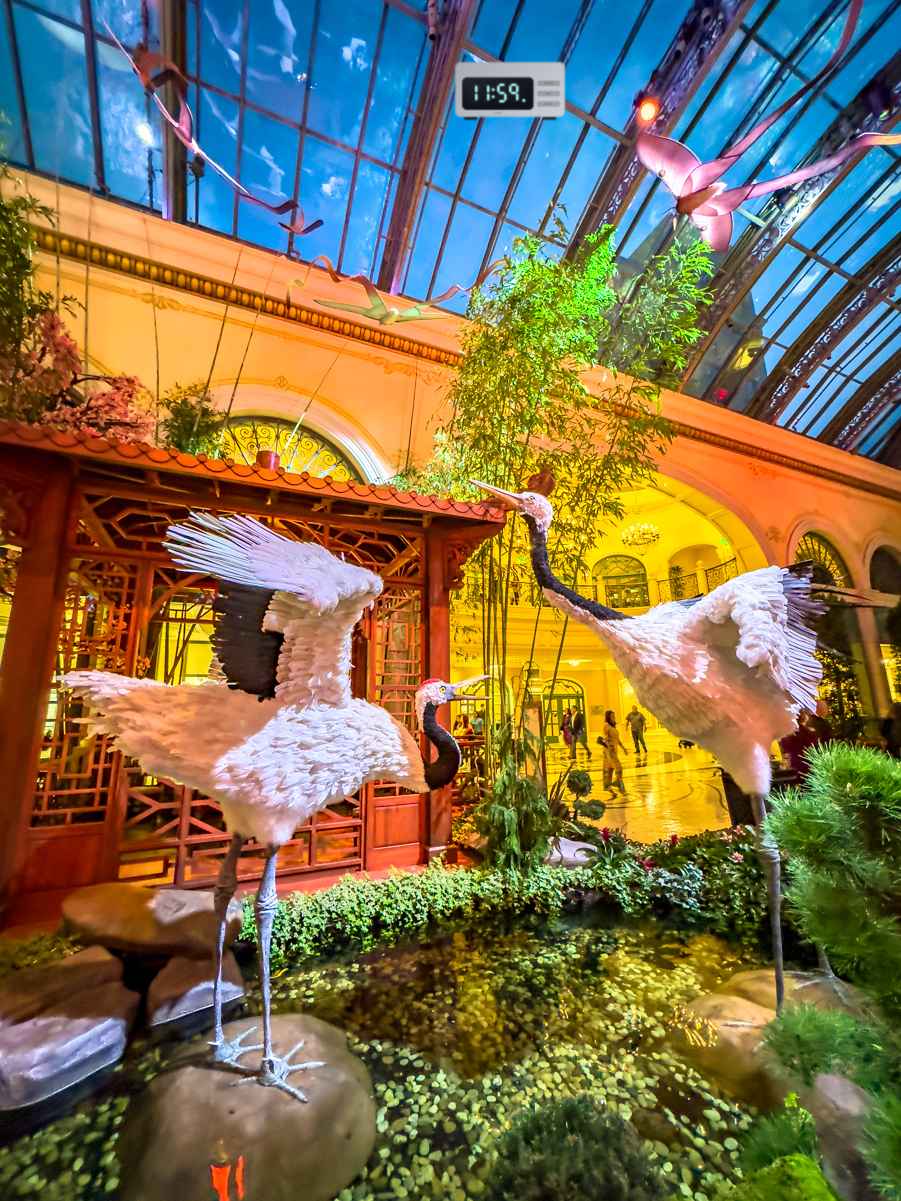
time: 11:59
